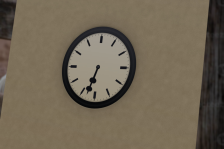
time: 6:33
